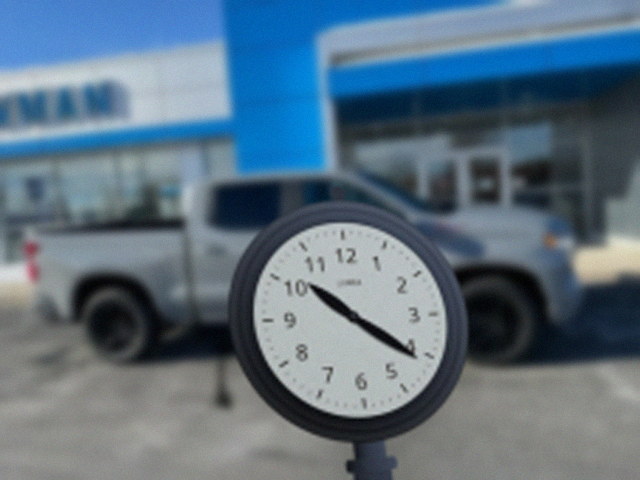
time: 10:21
